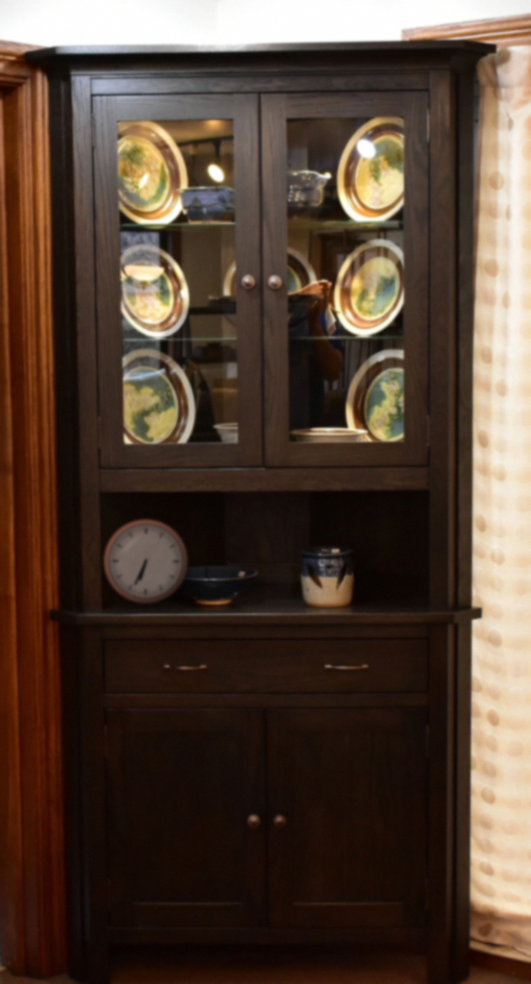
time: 6:34
